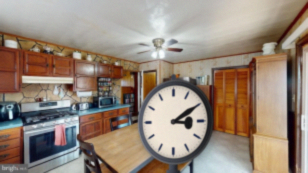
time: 3:10
